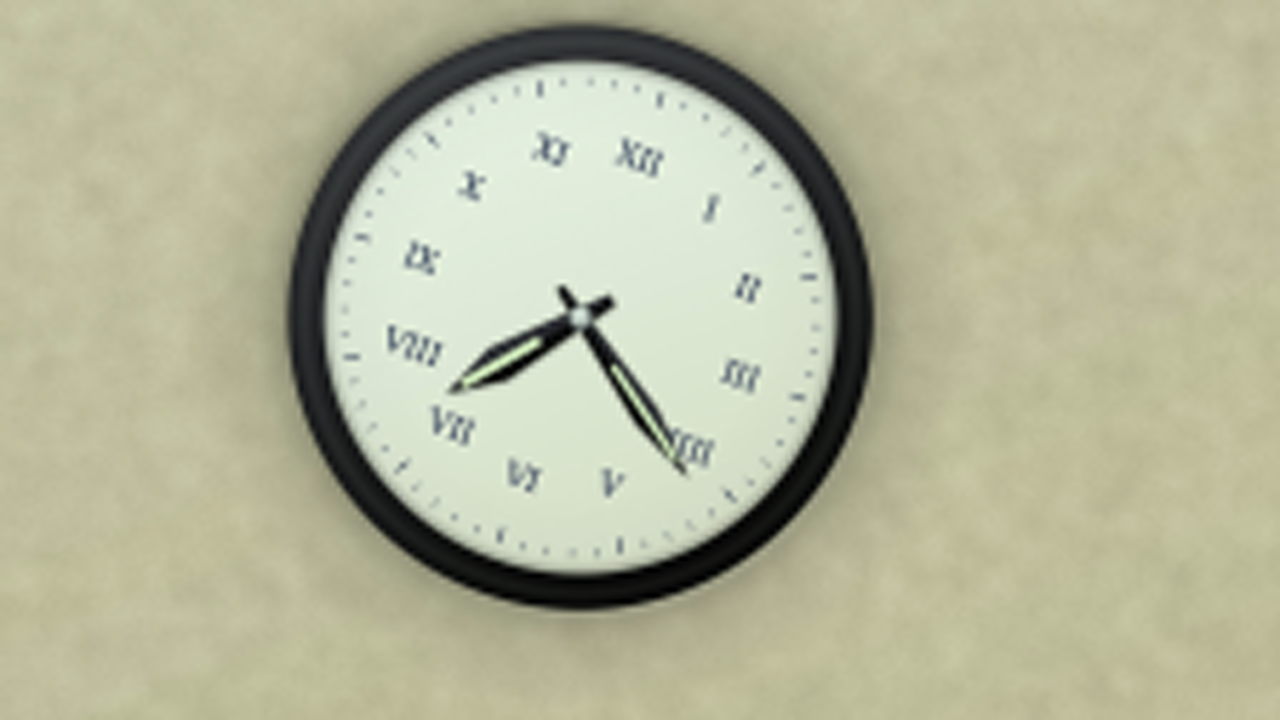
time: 7:21
